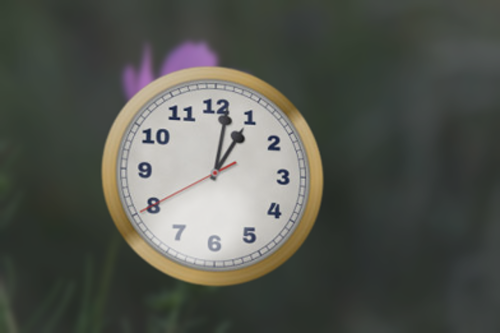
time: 1:01:40
